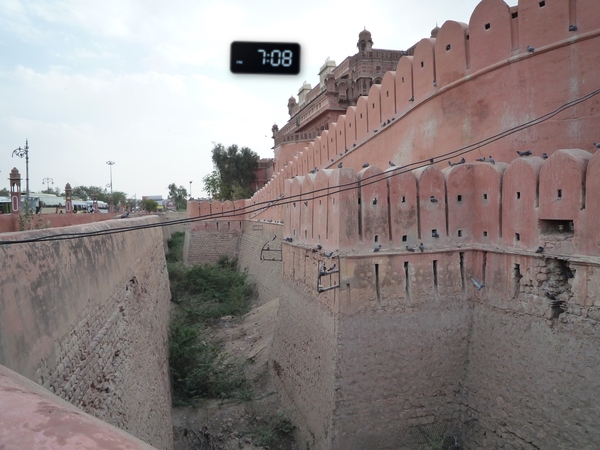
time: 7:08
